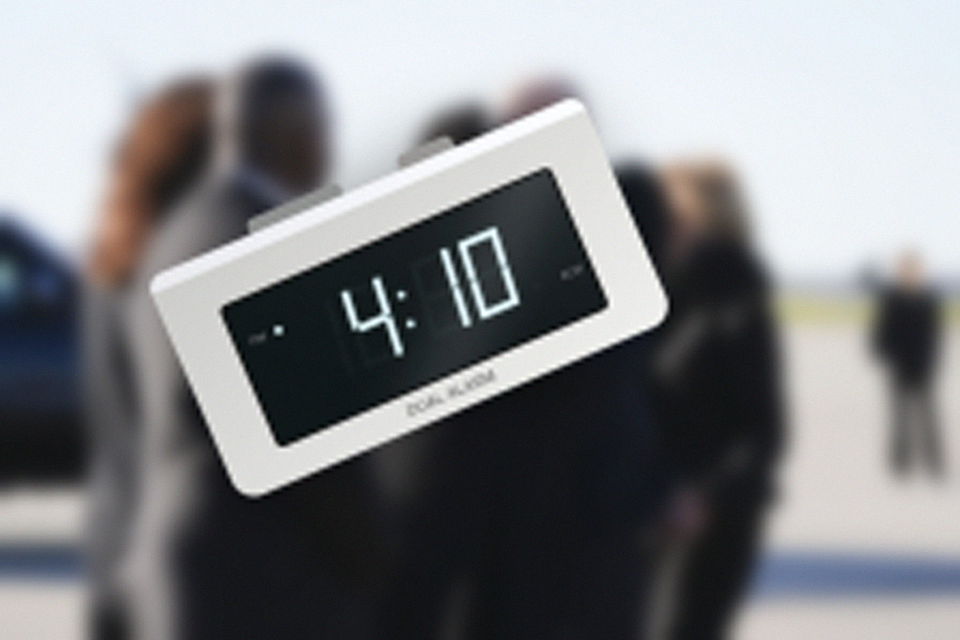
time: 4:10
